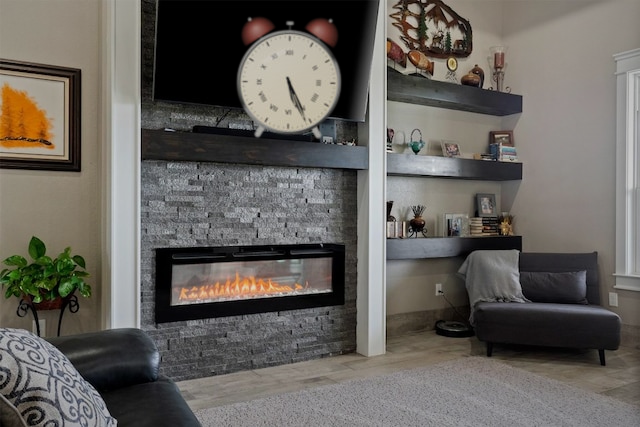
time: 5:26
